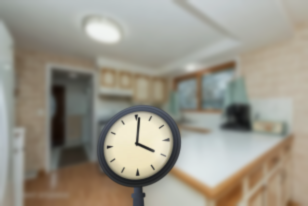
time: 4:01
